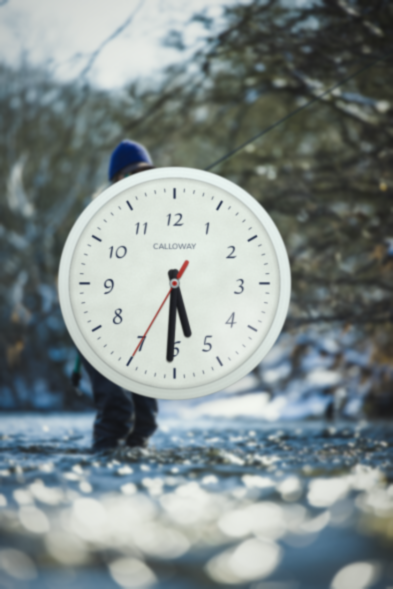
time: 5:30:35
